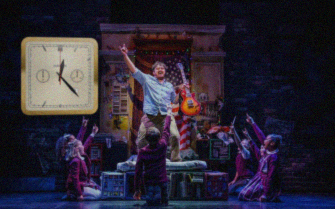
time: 12:23
